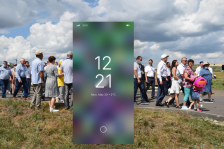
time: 12:21
